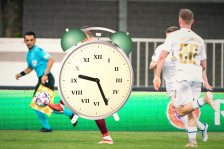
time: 9:26
